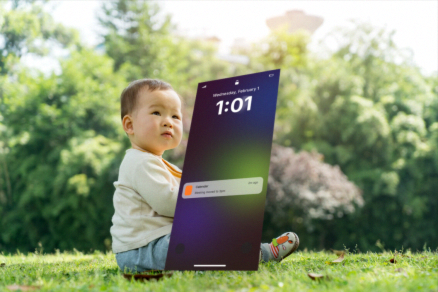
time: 1:01
